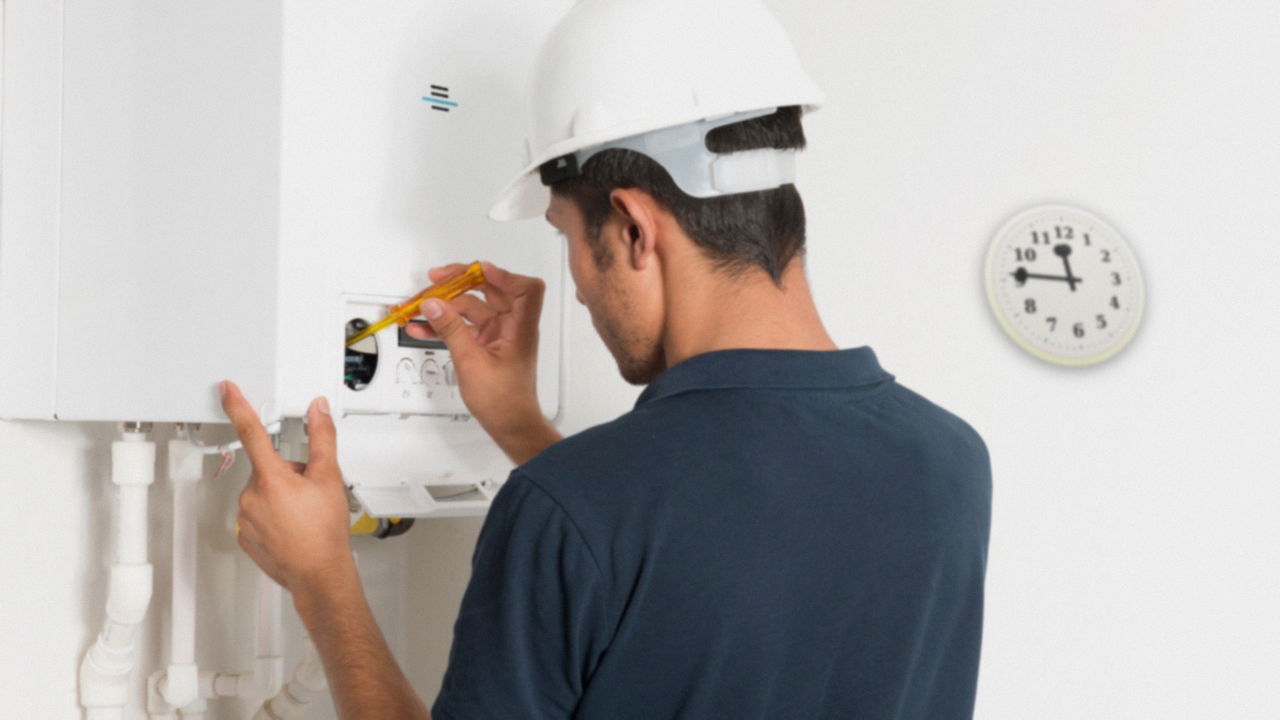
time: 11:46
